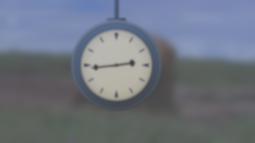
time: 2:44
